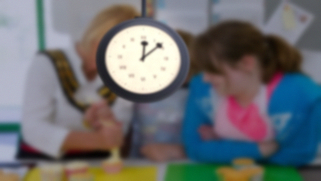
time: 12:08
